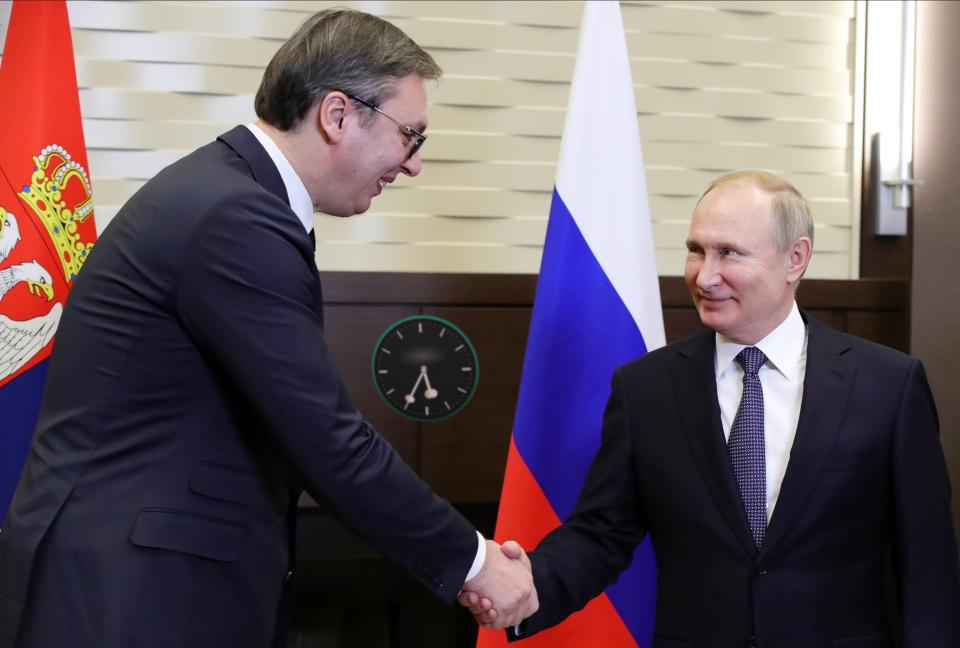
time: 5:35
